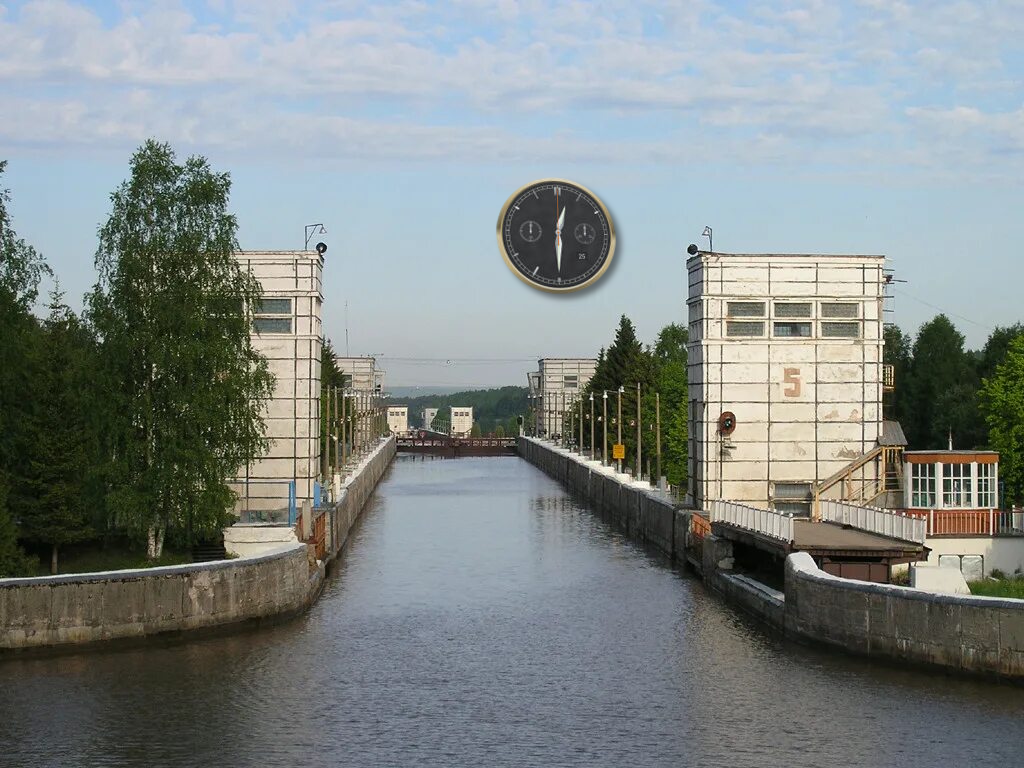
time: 12:30
